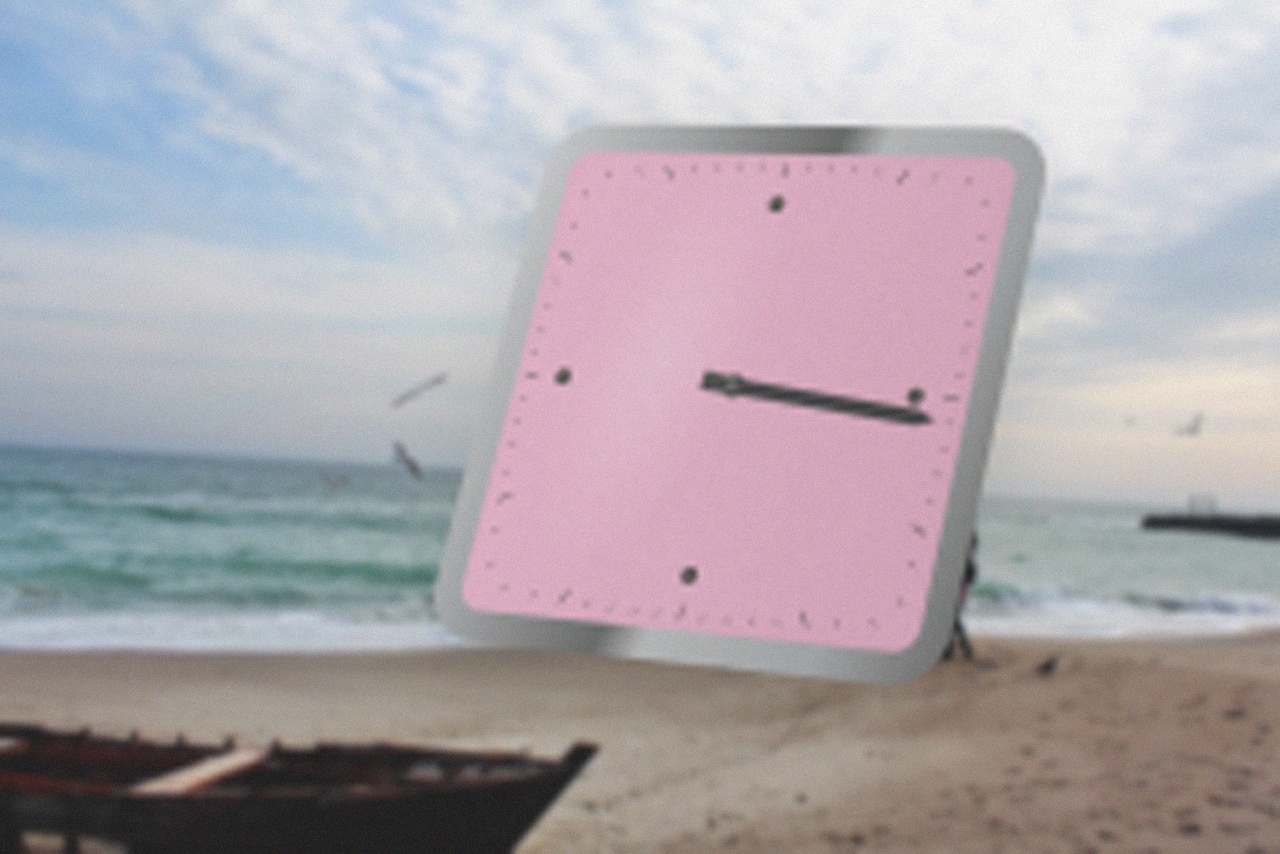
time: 3:16
